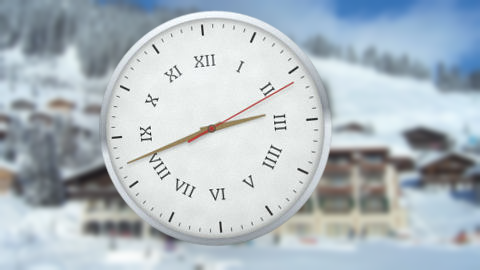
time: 2:42:11
